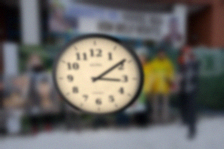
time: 3:09
